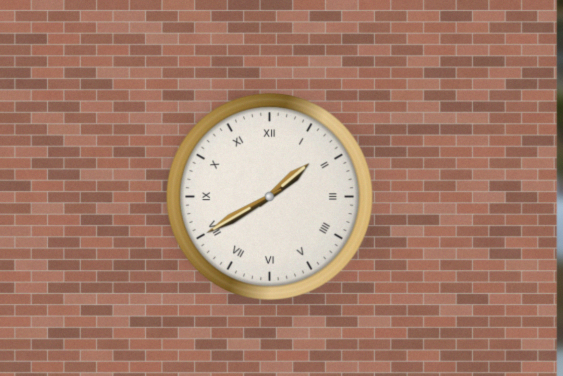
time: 1:40
